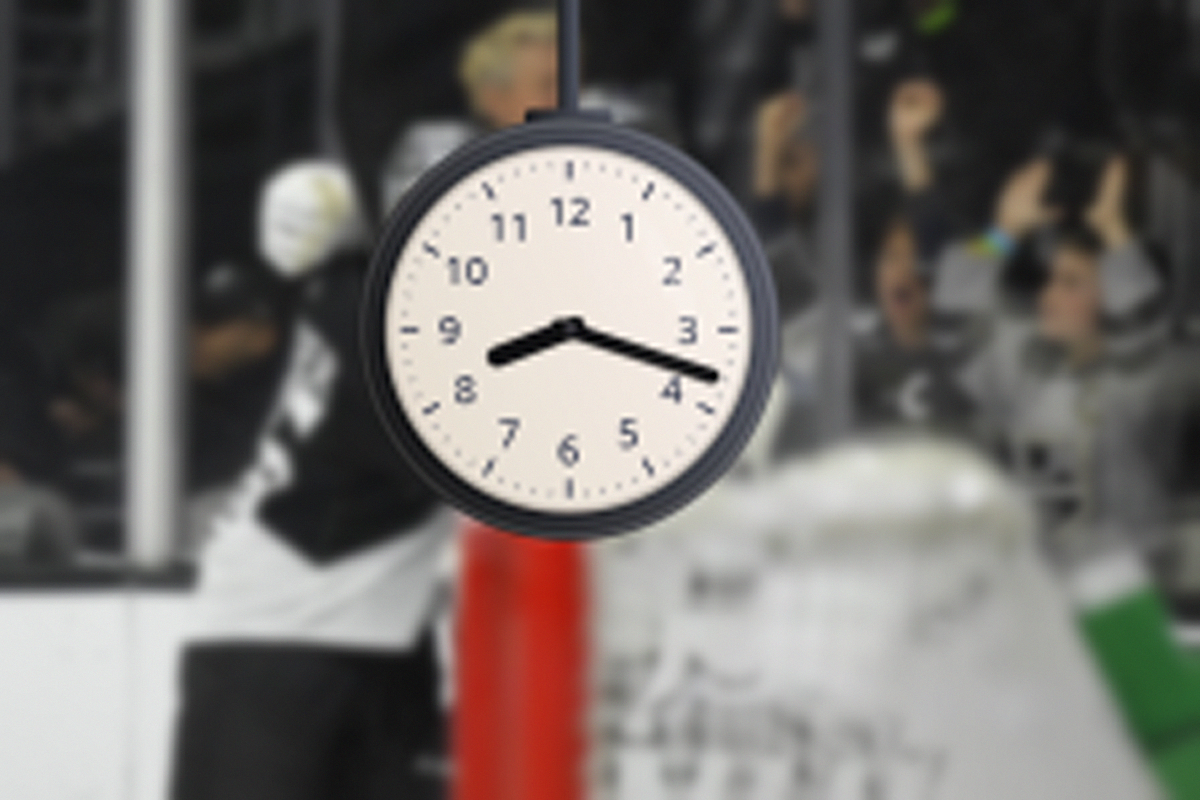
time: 8:18
